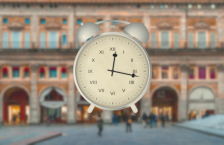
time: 12:17
